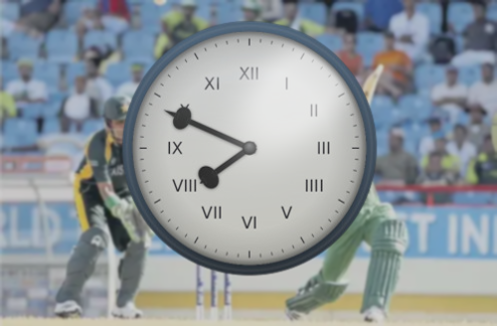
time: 7:49
